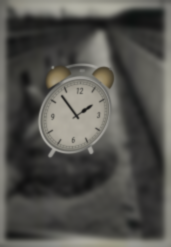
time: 1:53
